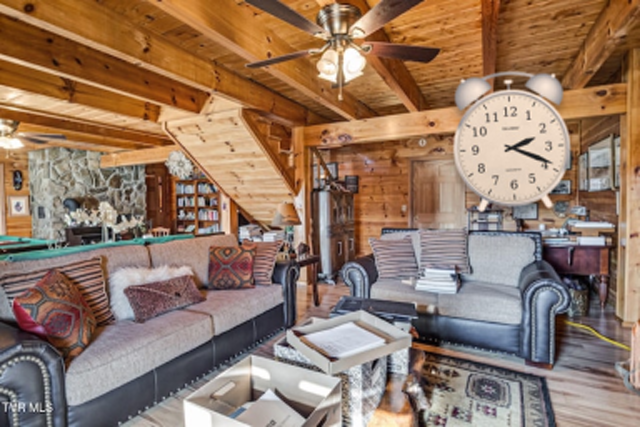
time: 2:19
